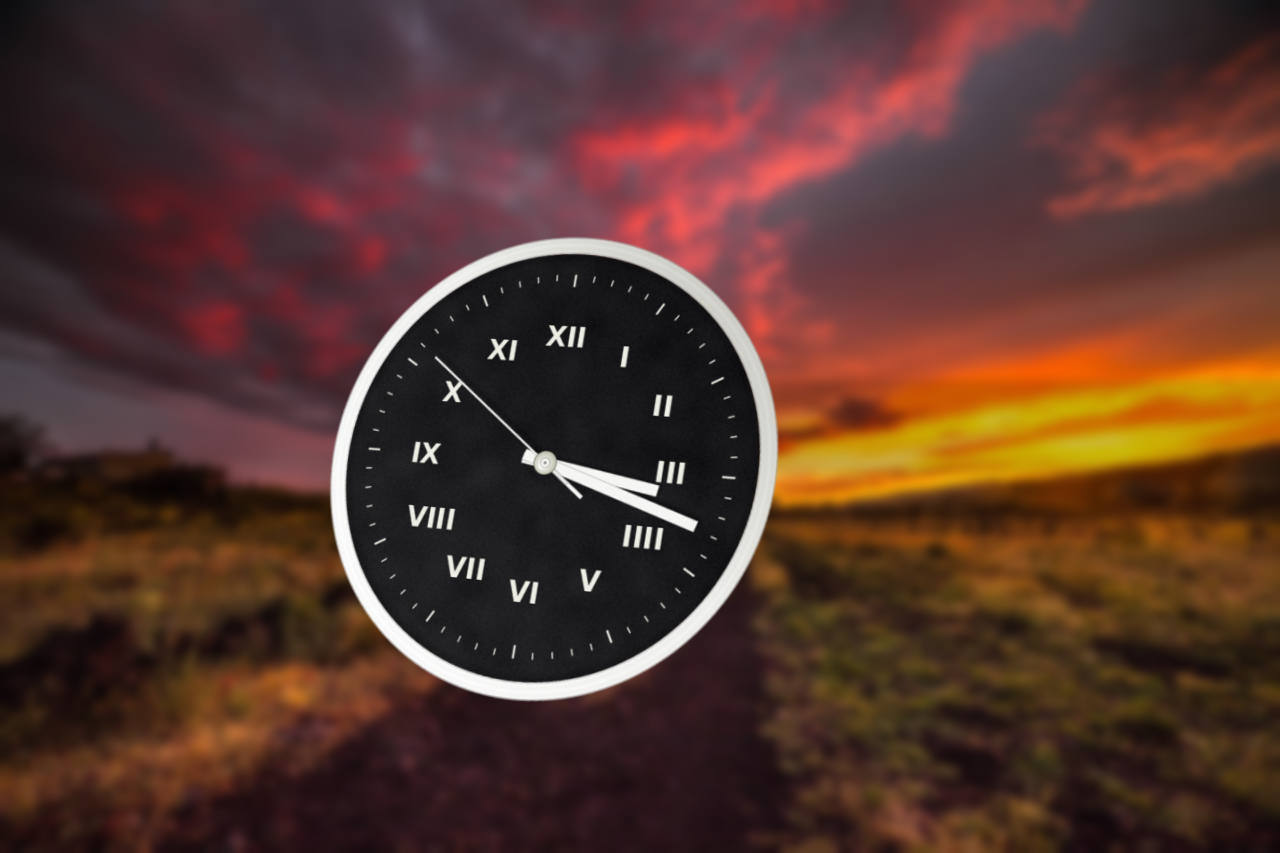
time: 3:17:51
